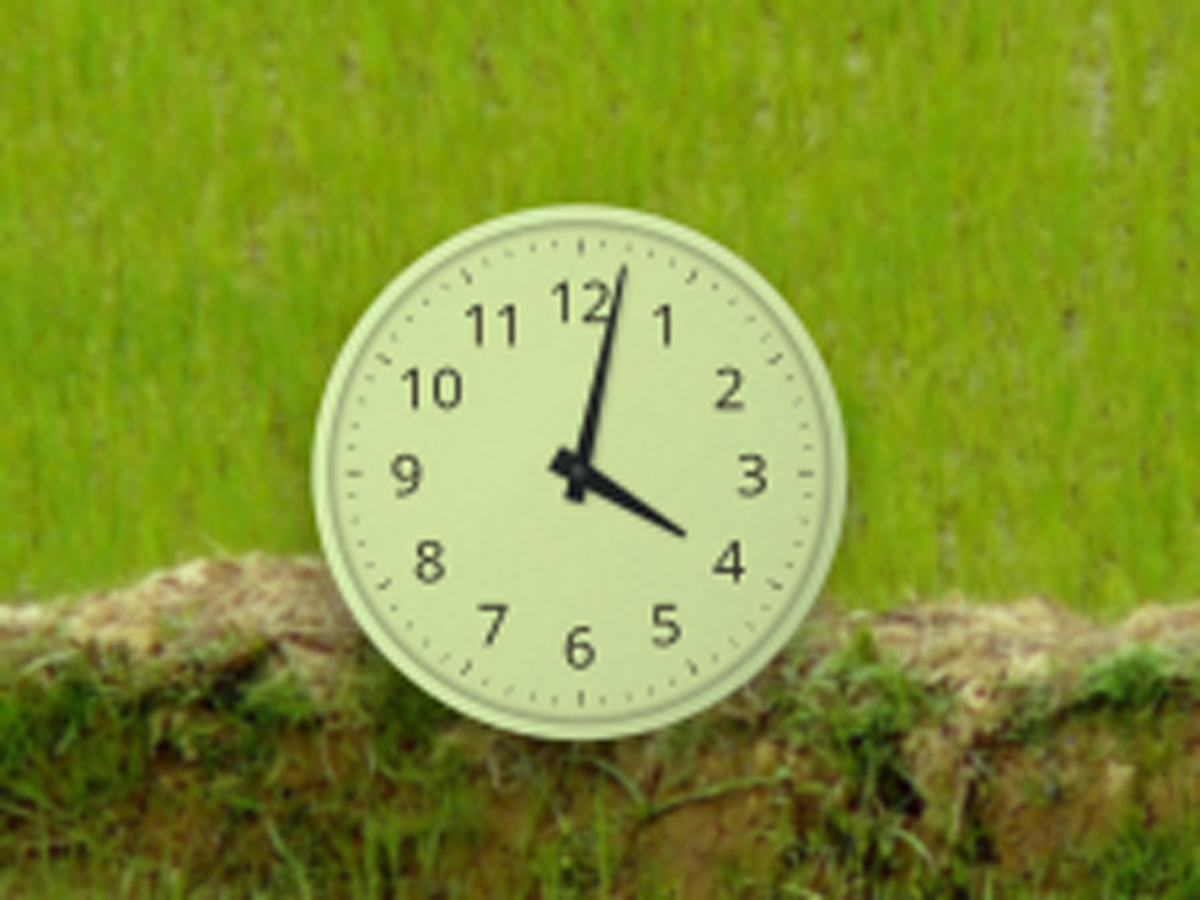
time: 4:02
